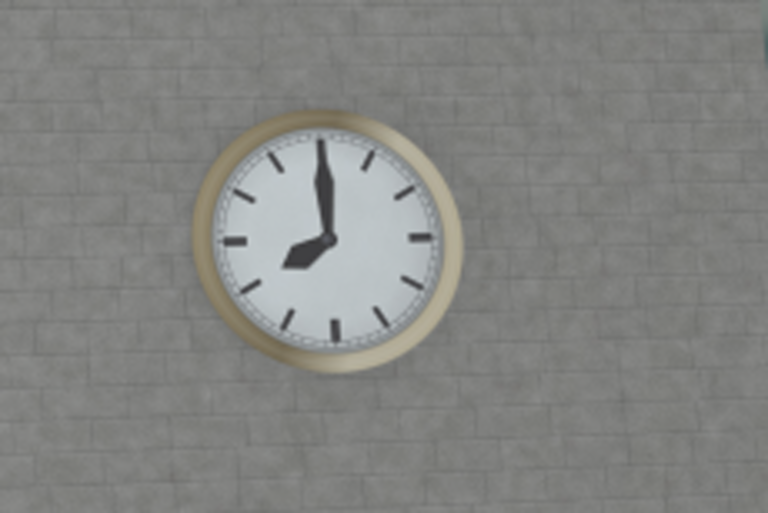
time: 8:00
